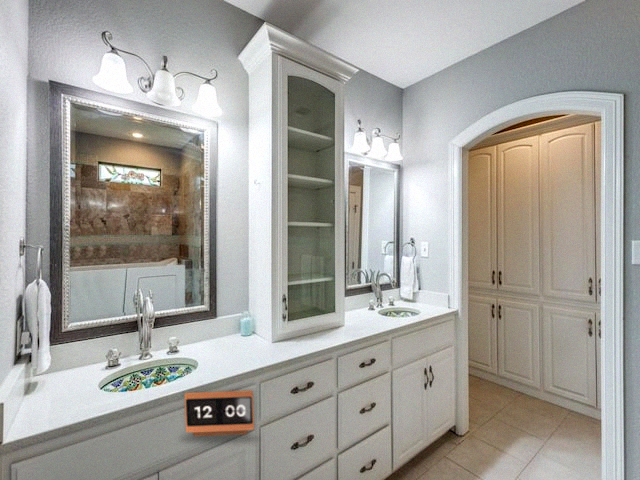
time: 12:00
